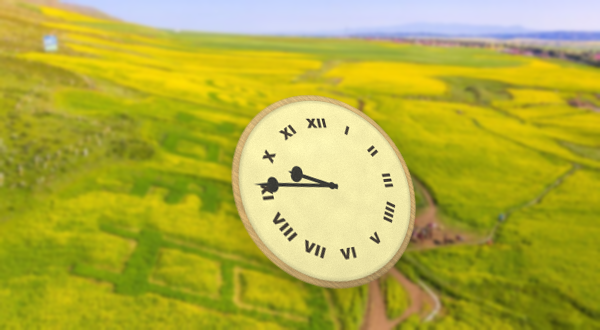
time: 9:46
